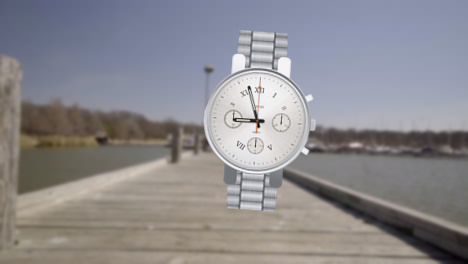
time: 8:57
